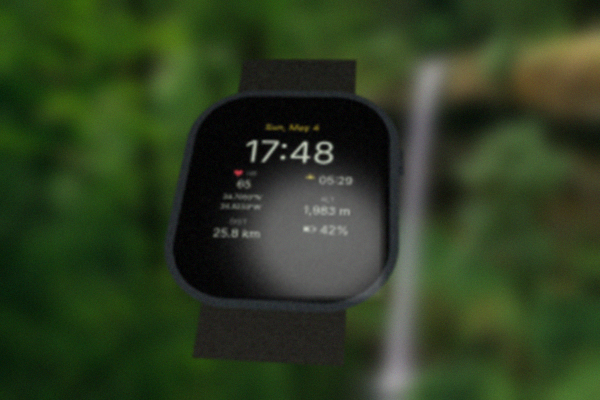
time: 17:48
